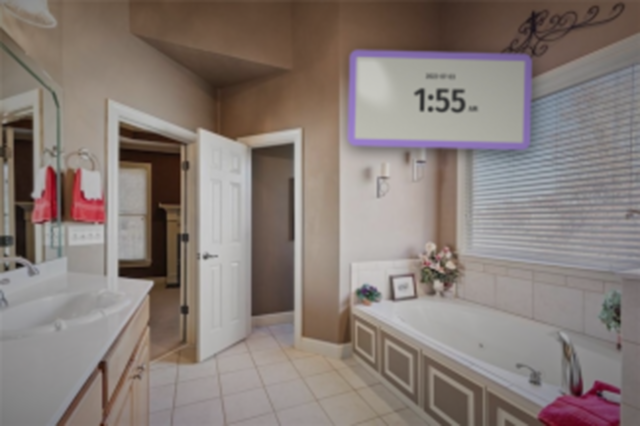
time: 1:55
